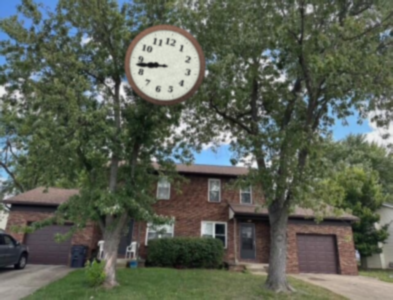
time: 8:43
